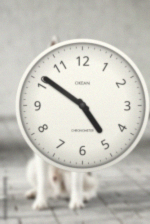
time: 4:51
